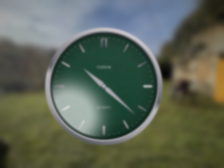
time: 10:22
